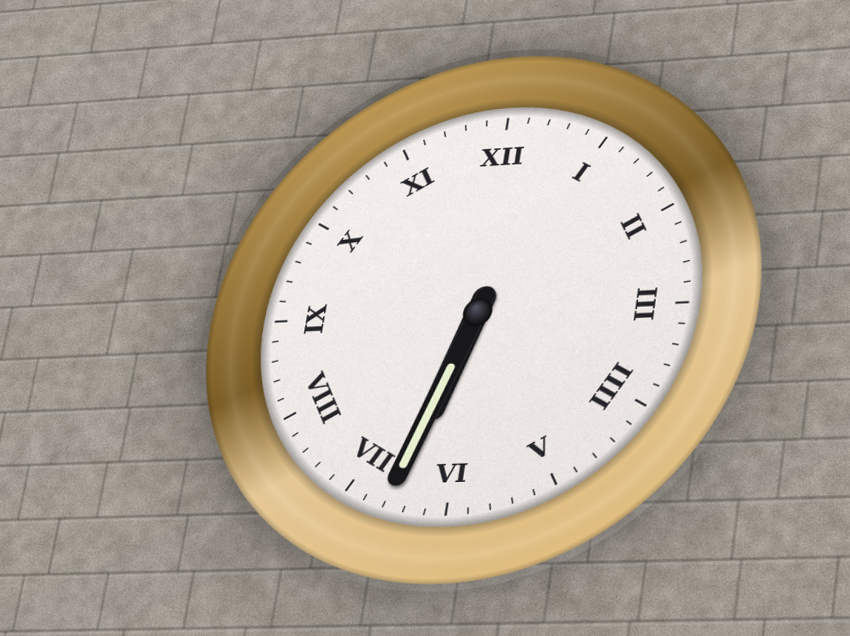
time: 6:33
